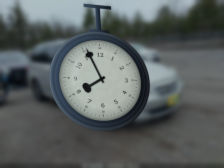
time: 7:56
